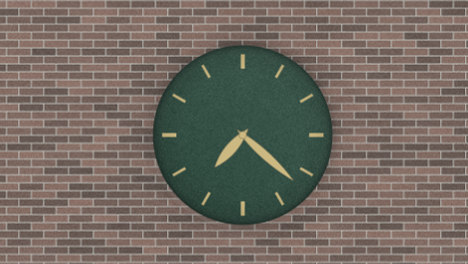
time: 7:22
